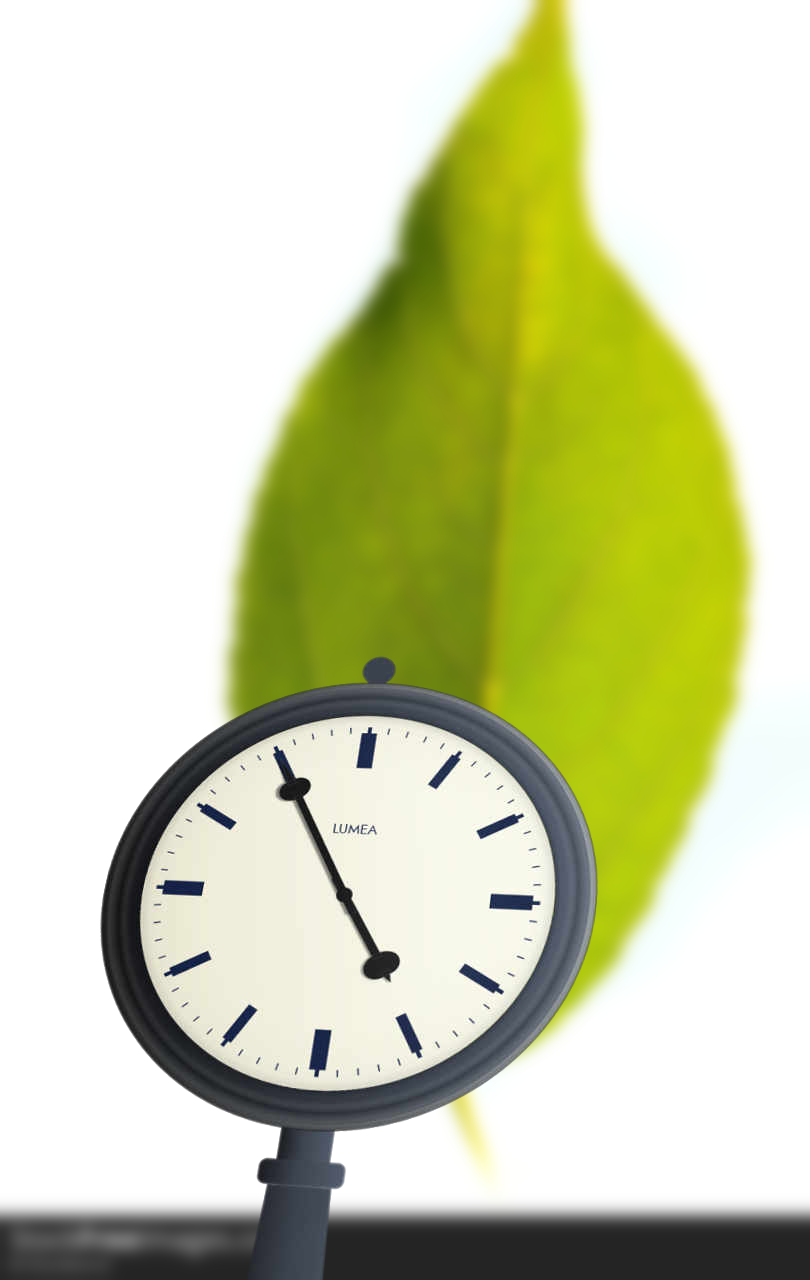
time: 4:55
